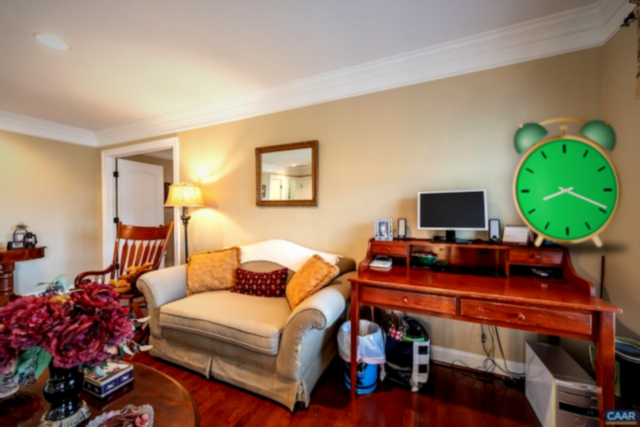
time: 8:19
